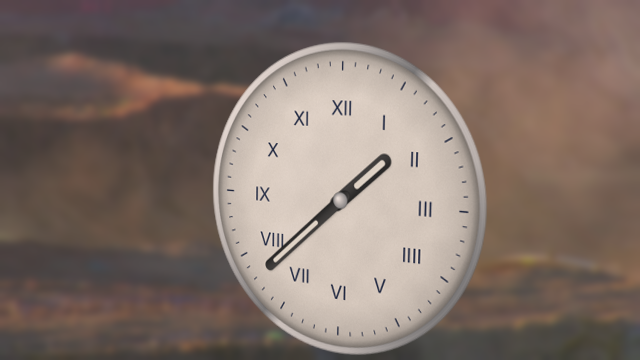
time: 1:38
